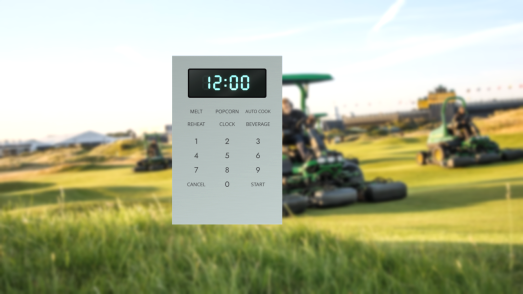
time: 12:00
